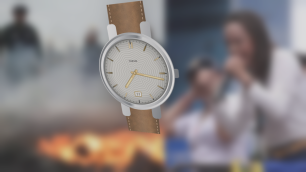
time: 7:17
